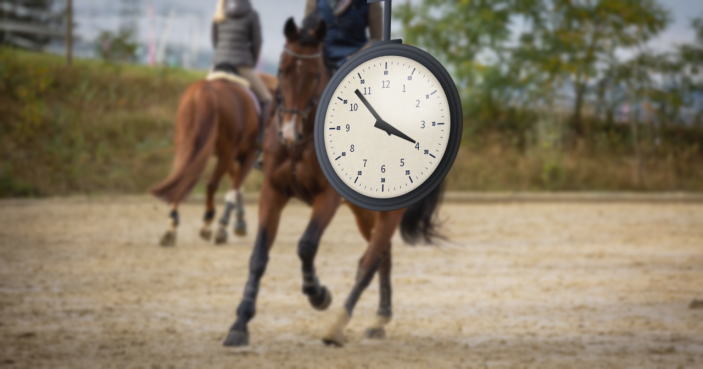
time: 3:53
